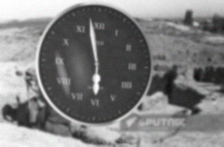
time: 5:58
